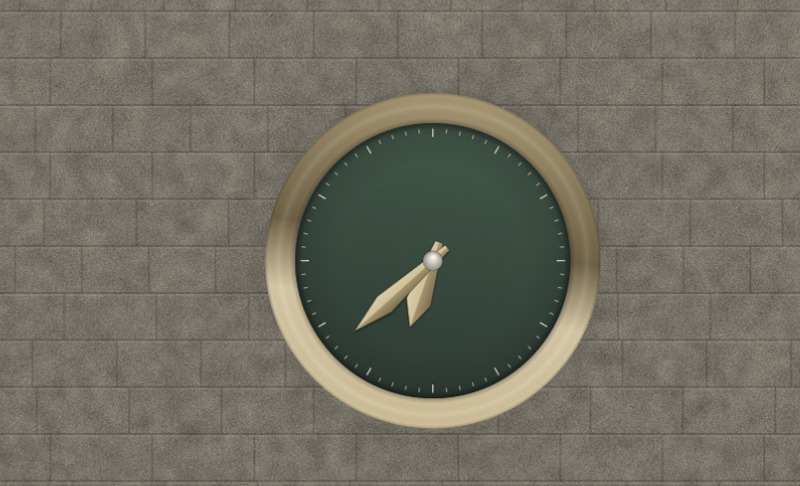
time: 6:38
